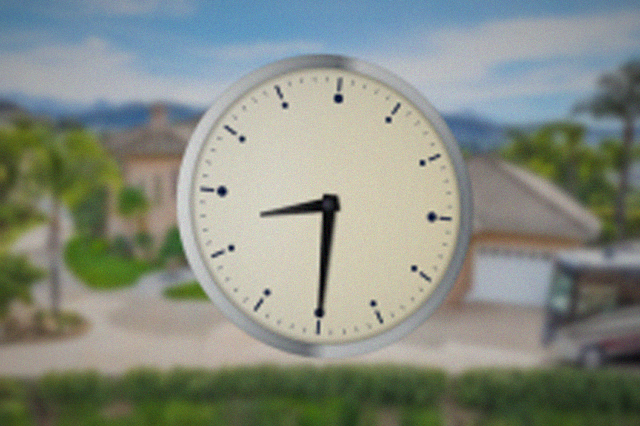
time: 8:30
